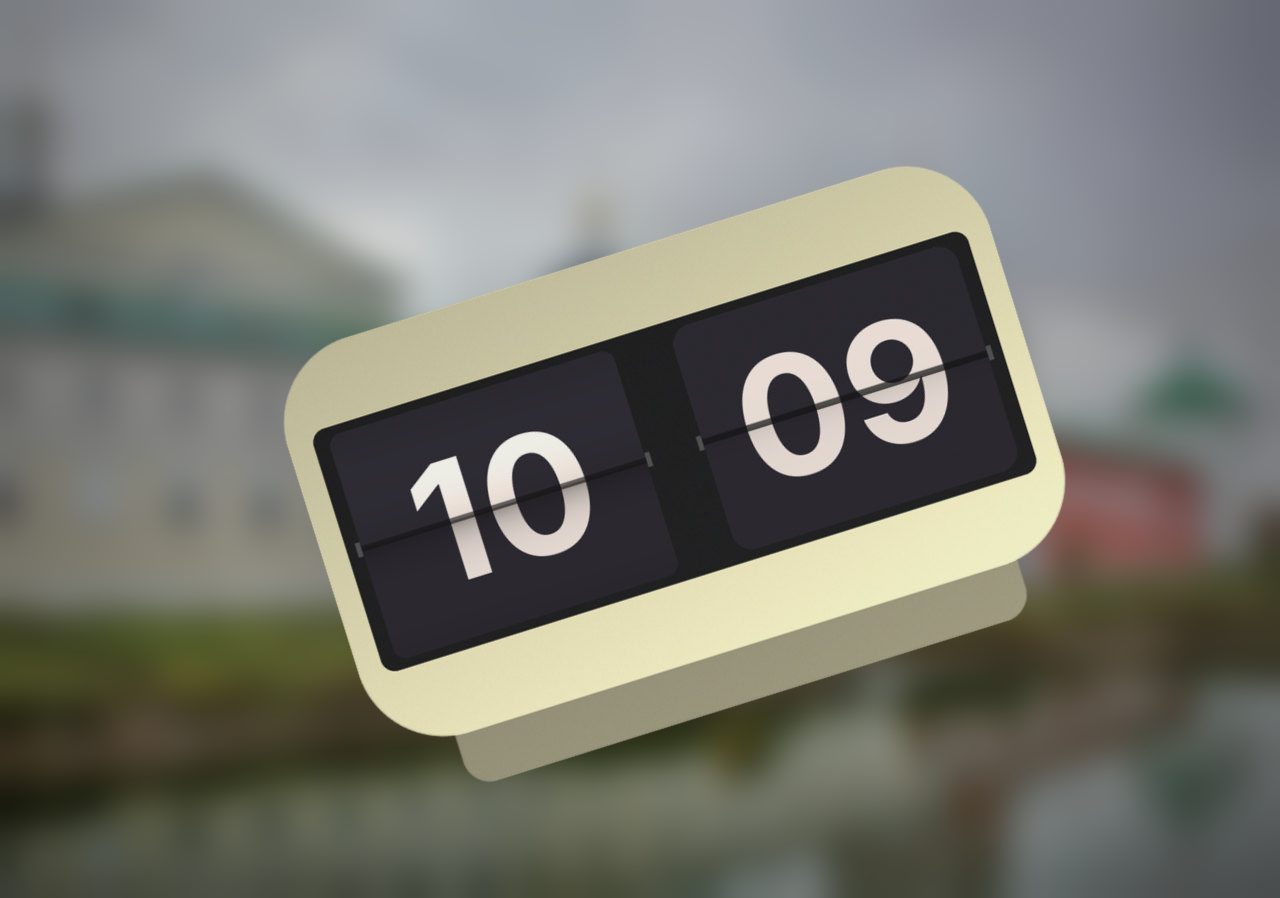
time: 10:09
